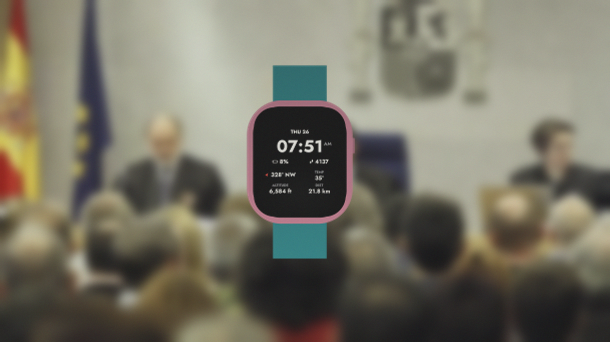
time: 7:51
